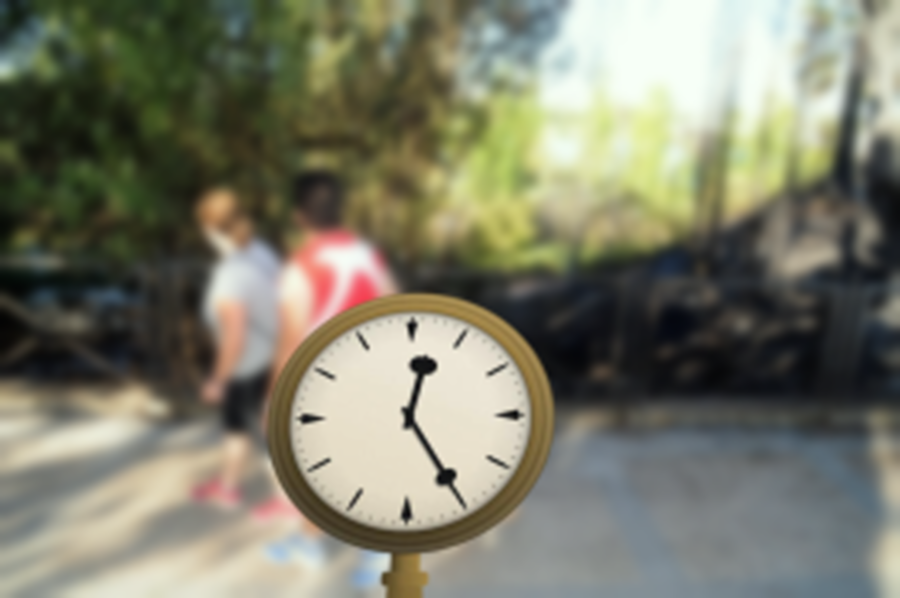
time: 12:25
